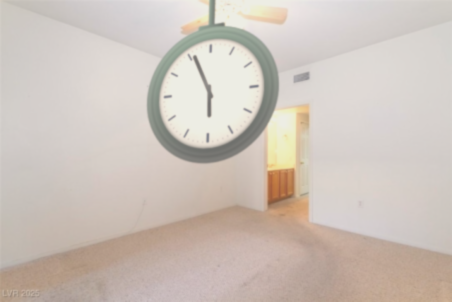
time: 5:56
